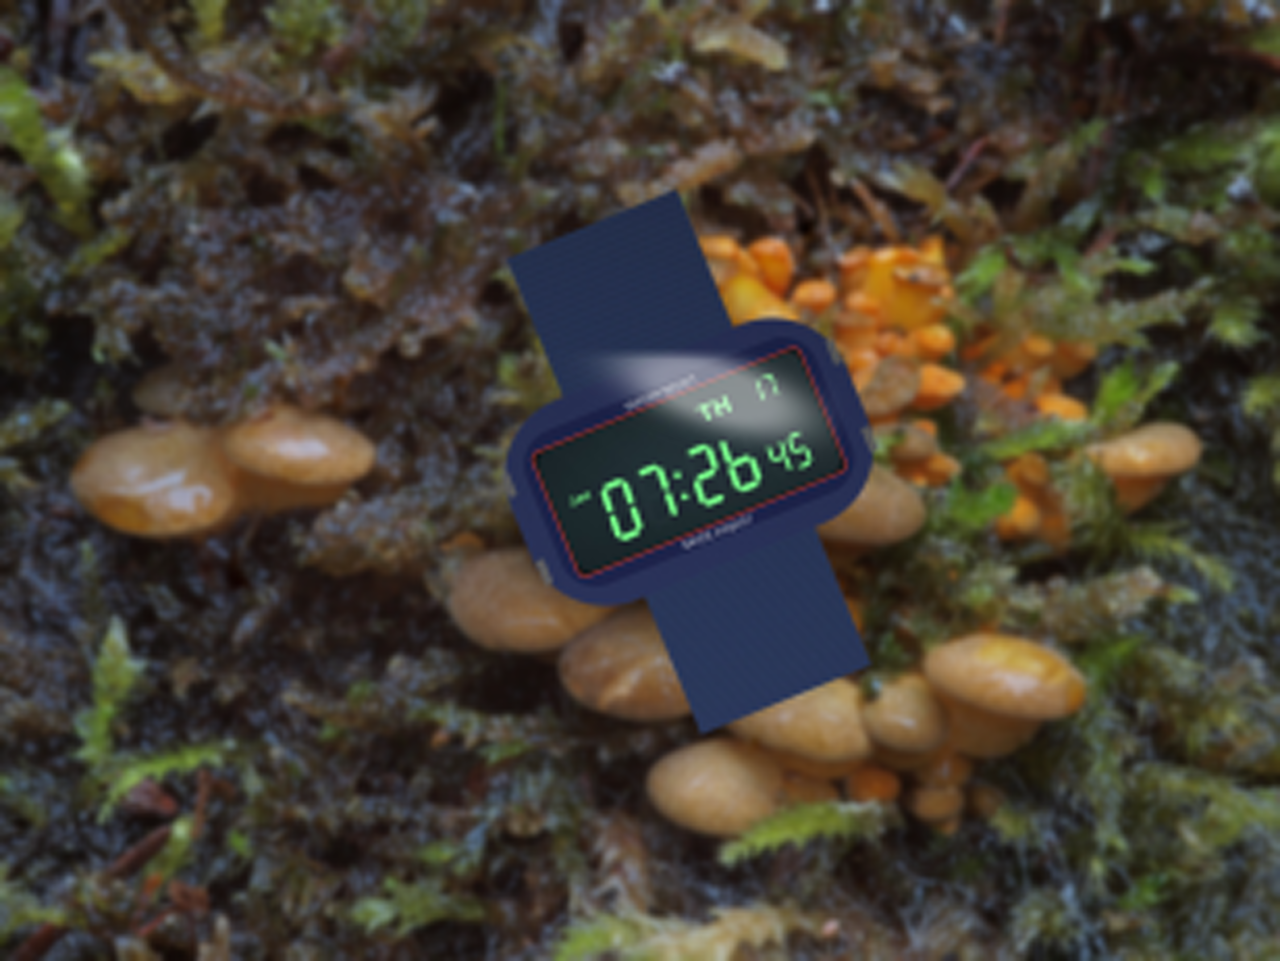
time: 7:26:45
